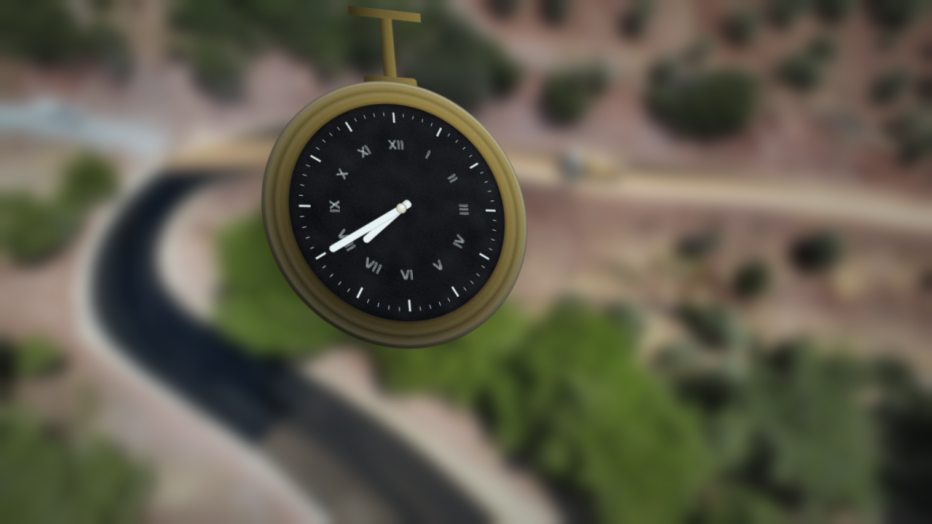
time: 7:40
